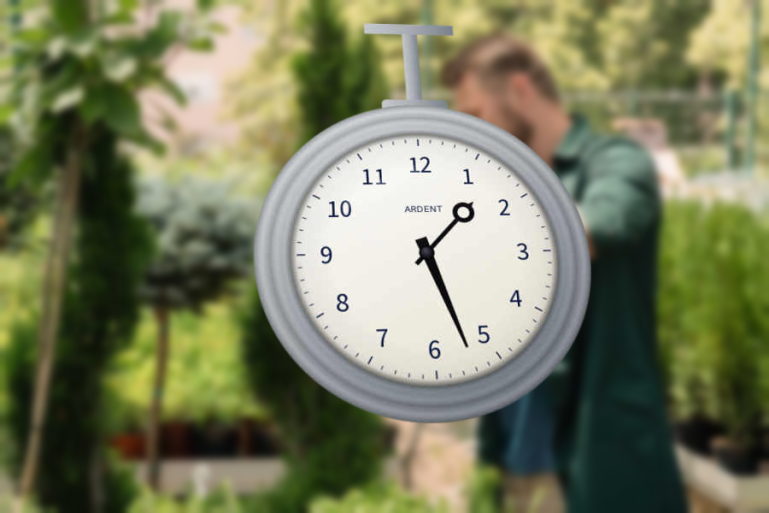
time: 1:27
